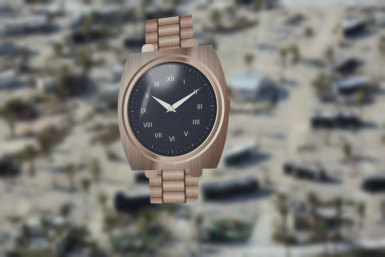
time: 10:10
